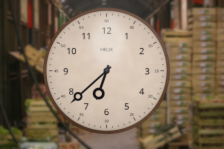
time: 6:38
